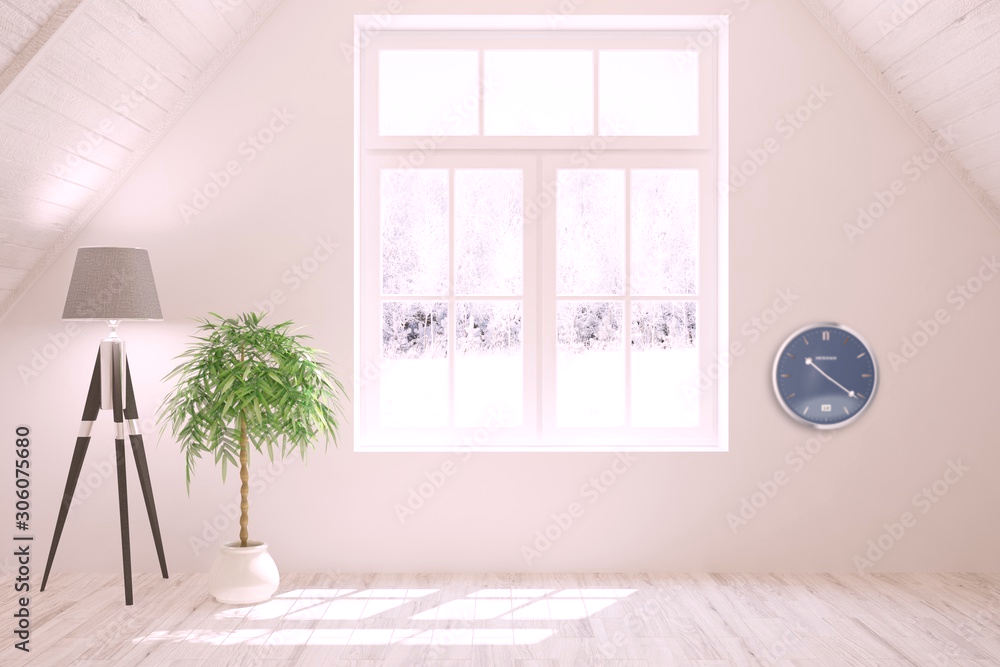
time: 10:21
